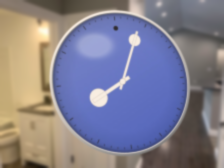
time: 8:04
